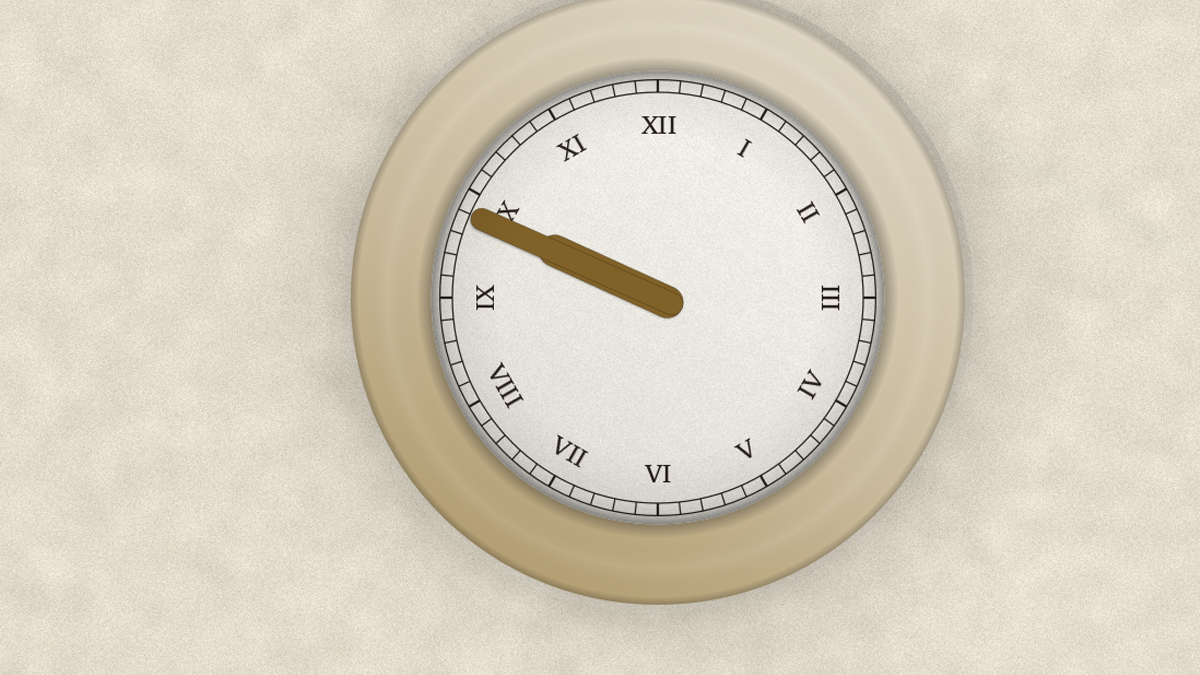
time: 9:49
